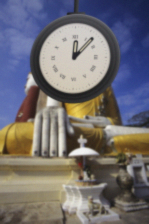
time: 12:07
